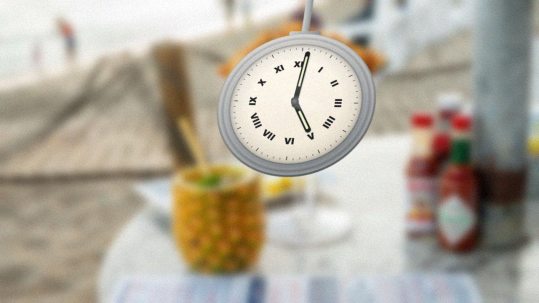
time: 5:01
